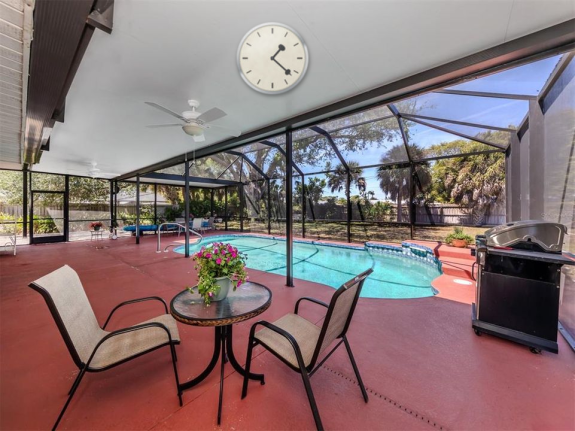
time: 1:22
